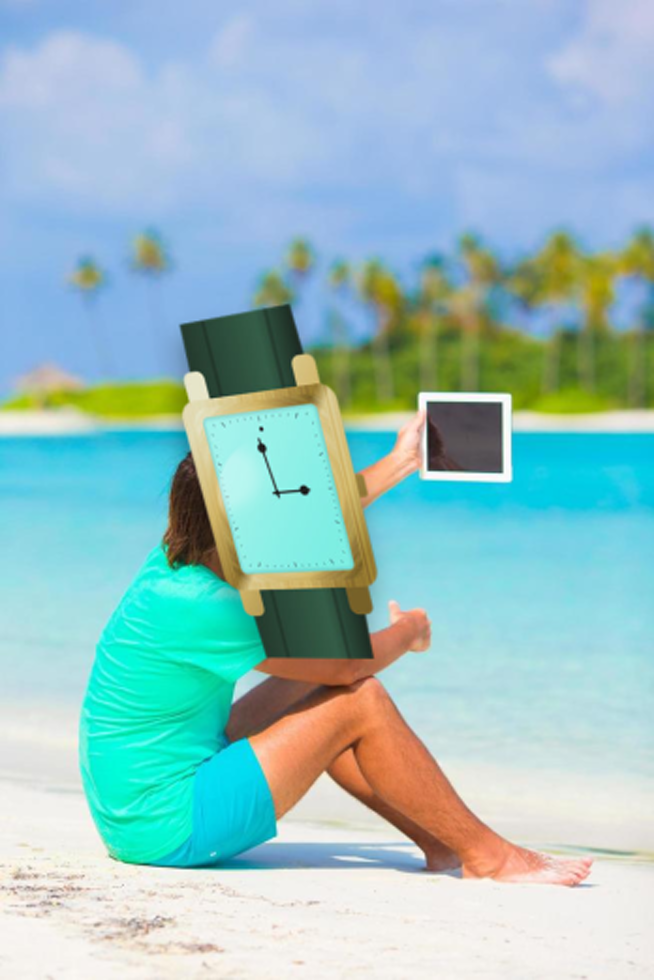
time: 2:59
